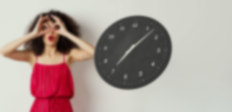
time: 7:07
